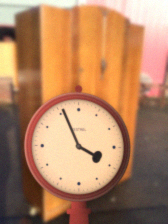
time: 3:56
